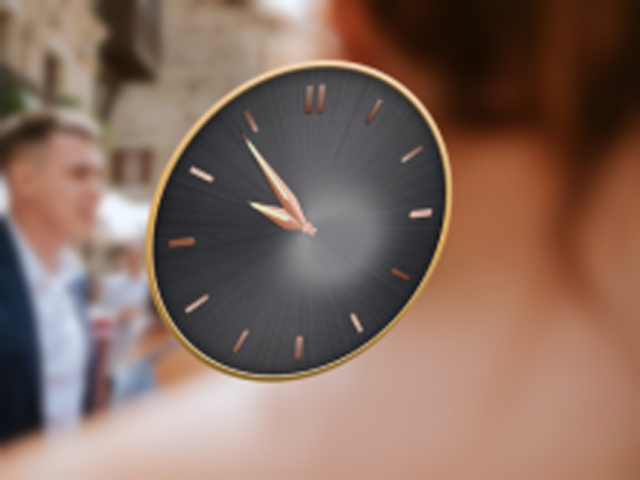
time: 9:54
